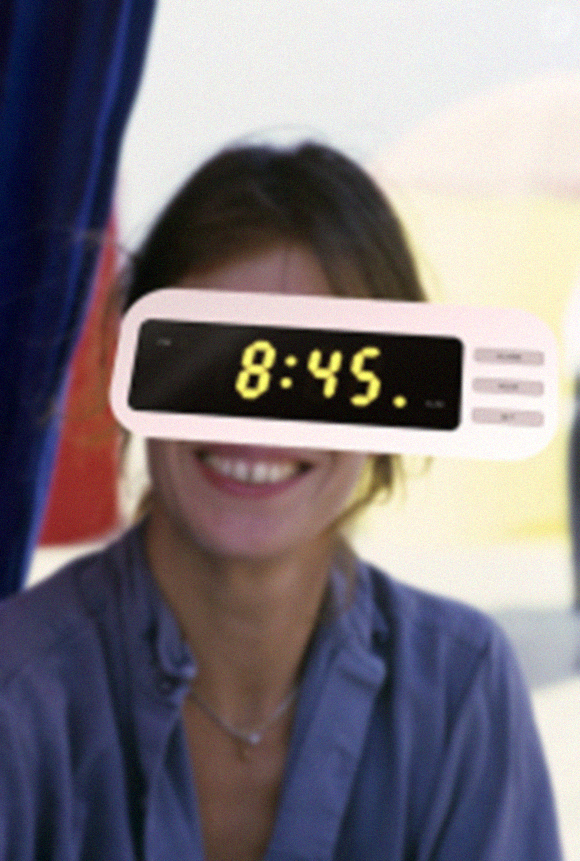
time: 8:45
